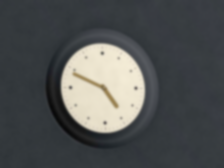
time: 4:49
